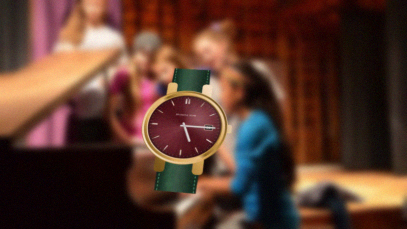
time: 5:15
